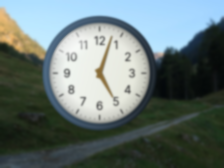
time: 5:03
